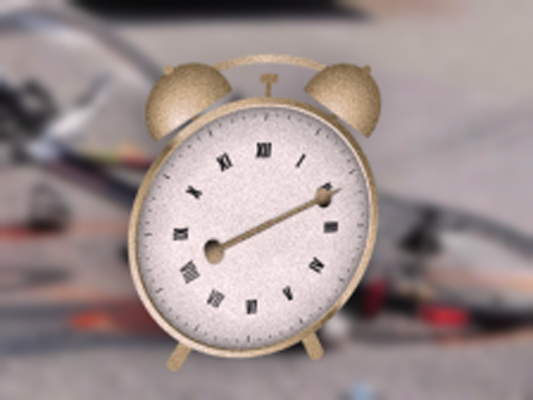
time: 8:11
